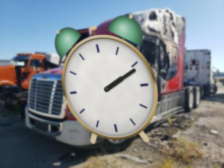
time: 2:11
